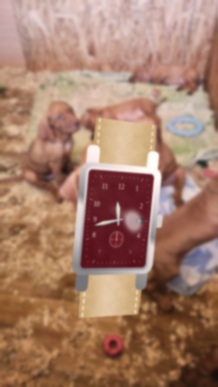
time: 11:43
